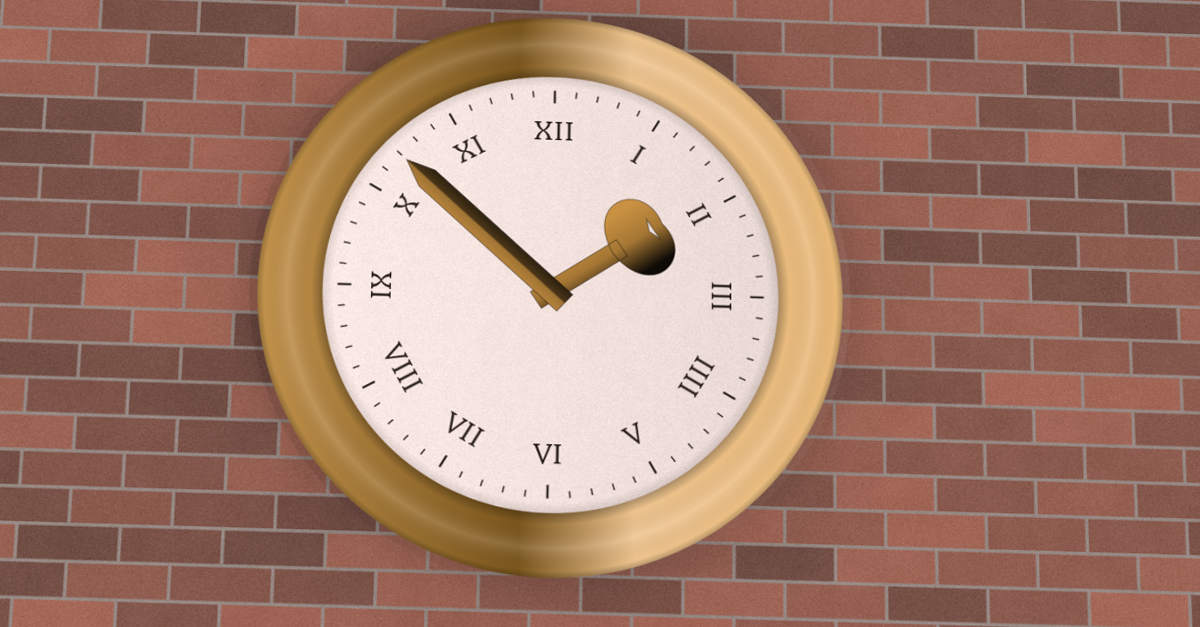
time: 1:52
